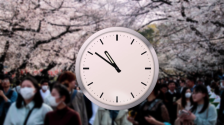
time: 10:51
